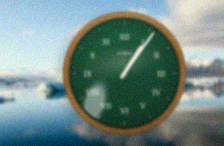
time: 1:06
